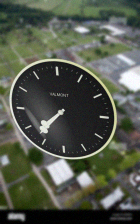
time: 7:37
